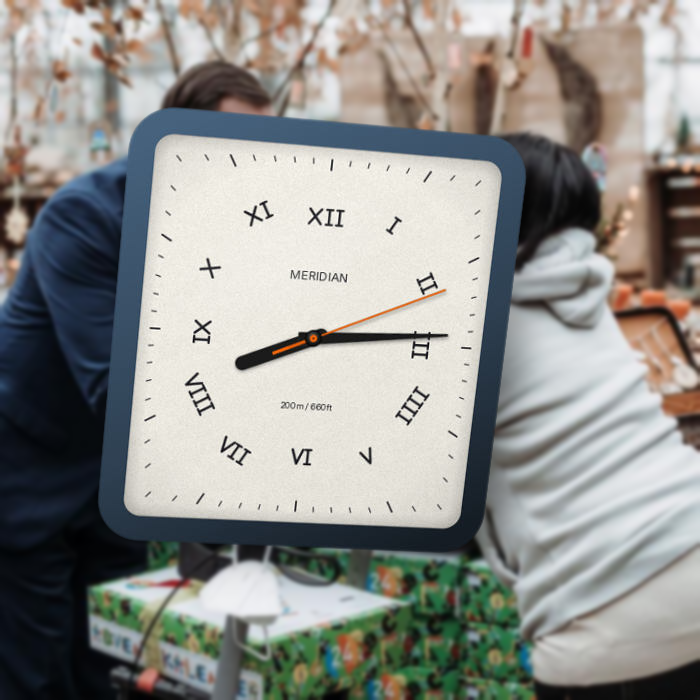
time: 8:14:11
